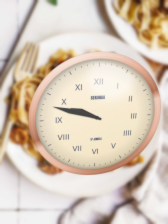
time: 9:48
